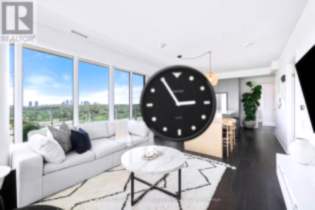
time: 2:55
